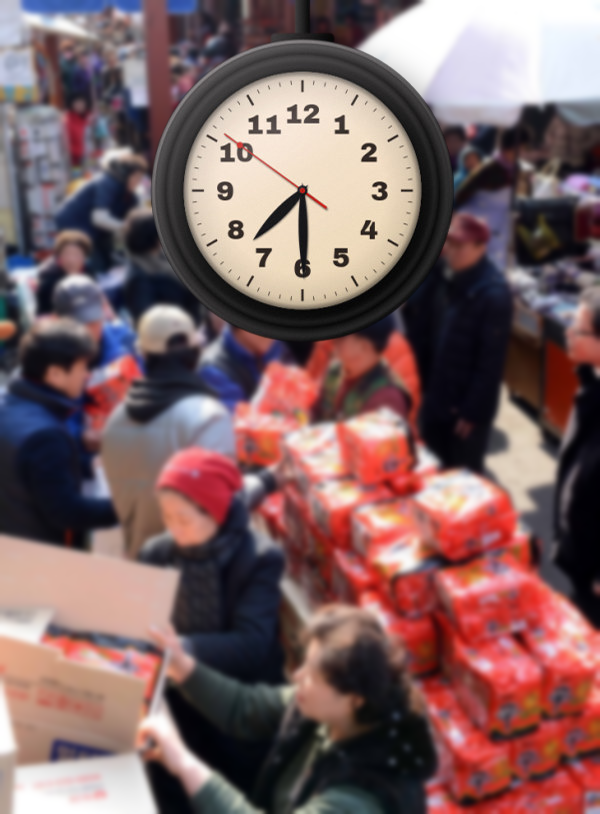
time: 7:29:51
